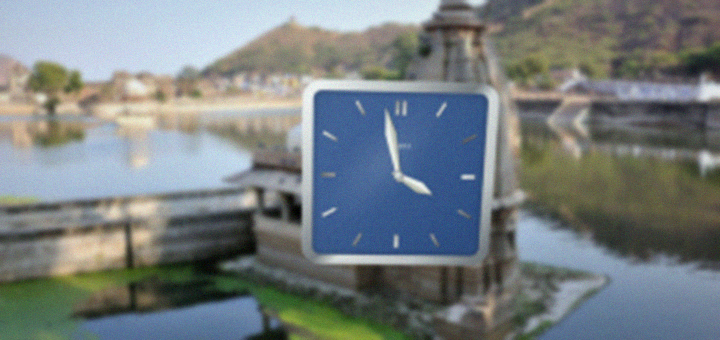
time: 3:58
